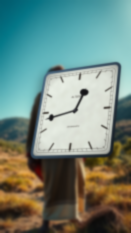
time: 12:43
